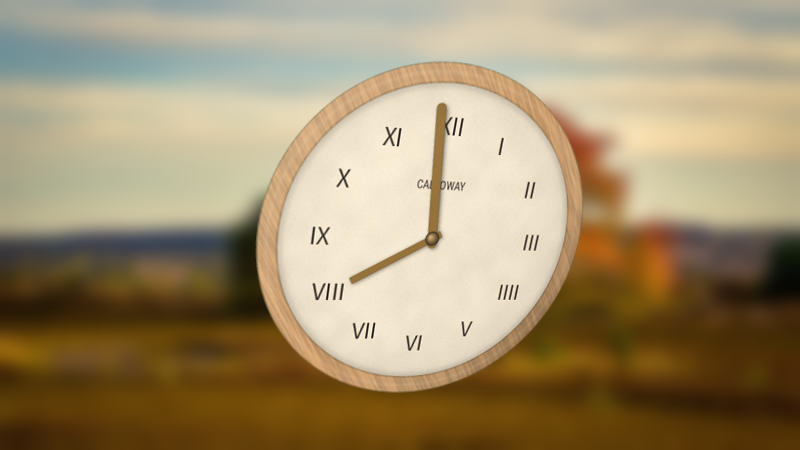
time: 7:59
